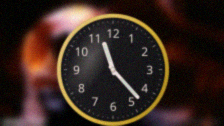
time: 11:23
